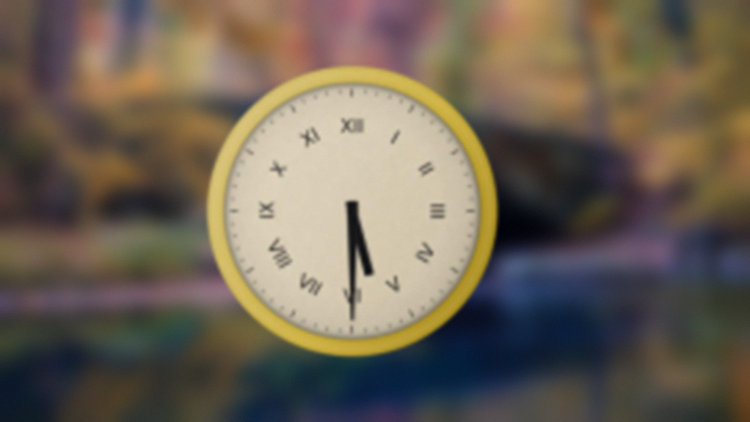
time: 5:30
